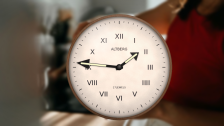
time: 1:46
